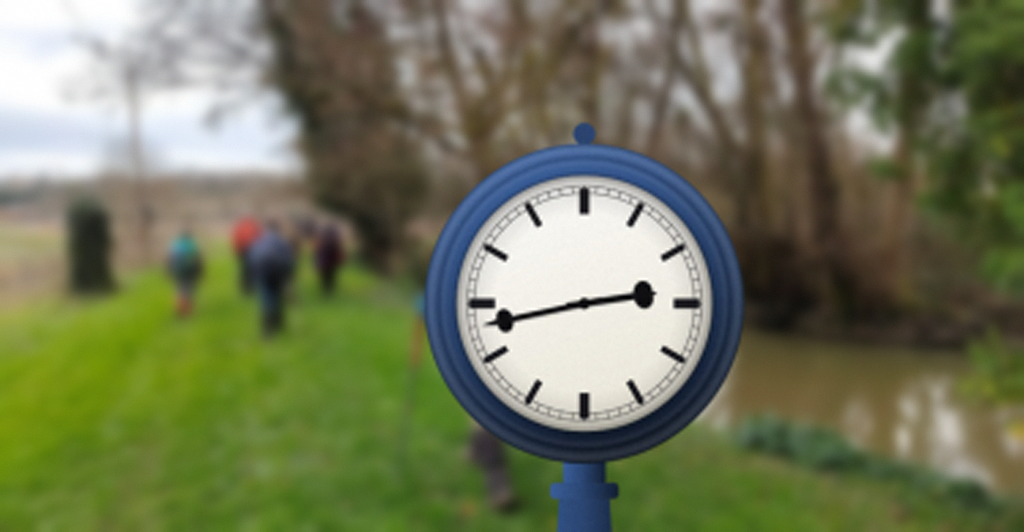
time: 2:43
